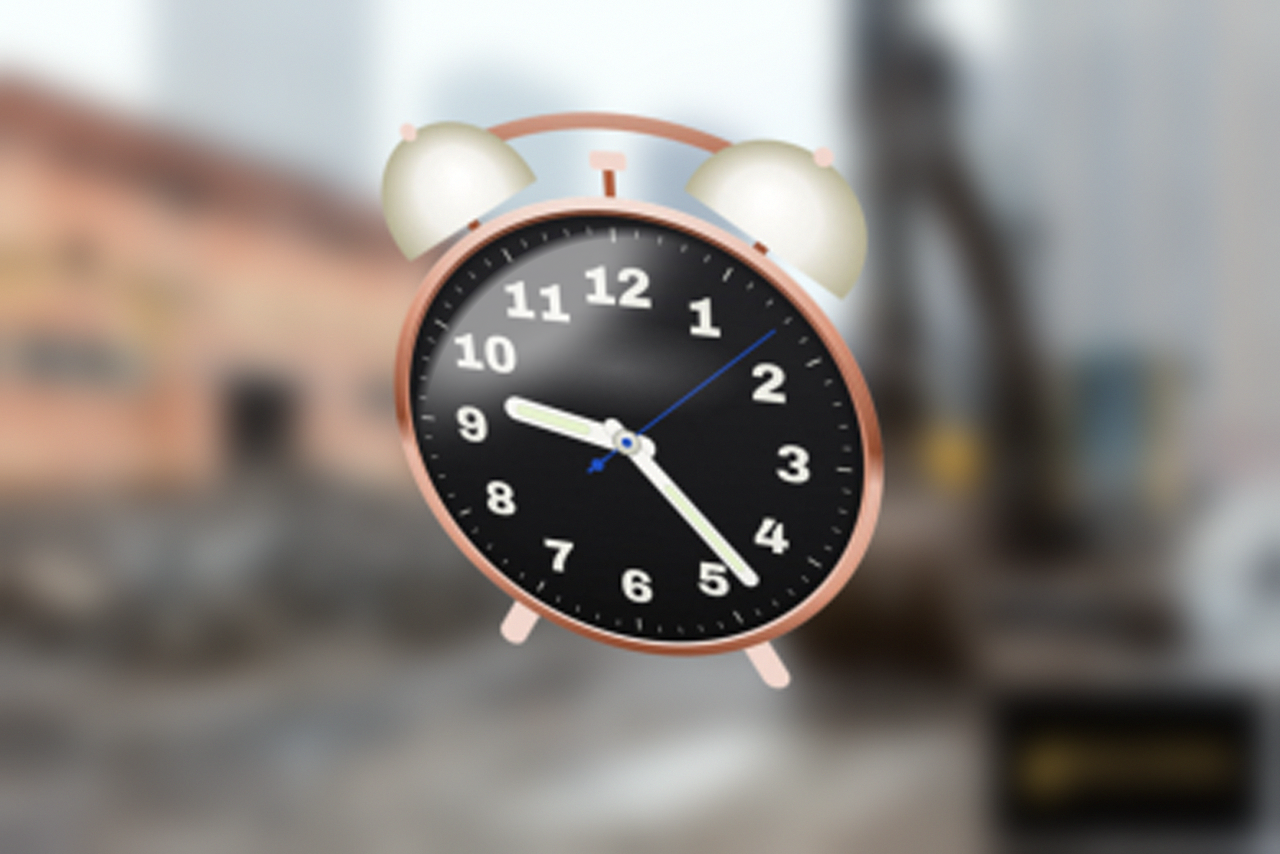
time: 9:23:08
